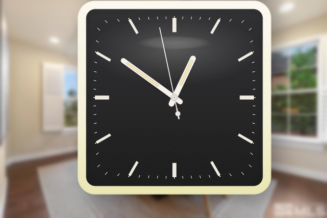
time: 12:50:58
